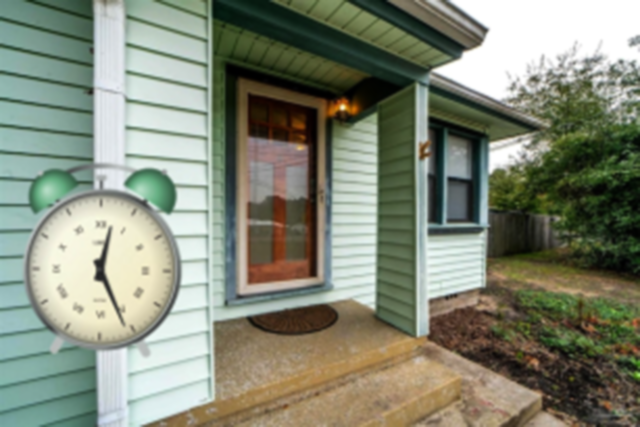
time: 12:26
